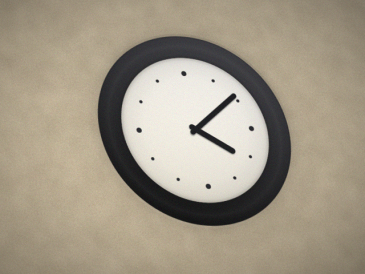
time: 4:09
